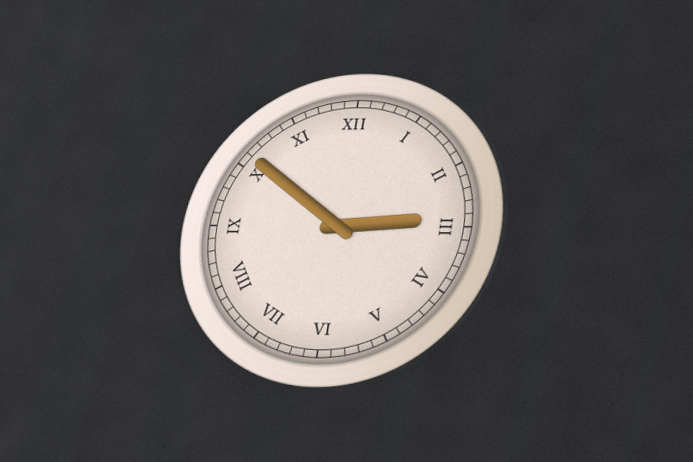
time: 2:51
